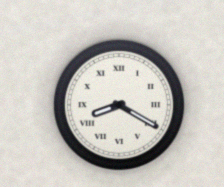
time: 8:20
